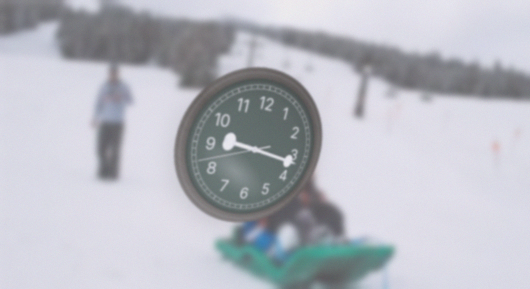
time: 9:16:42
